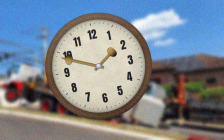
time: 1:49
